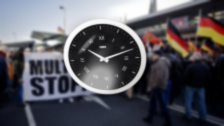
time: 10:12
